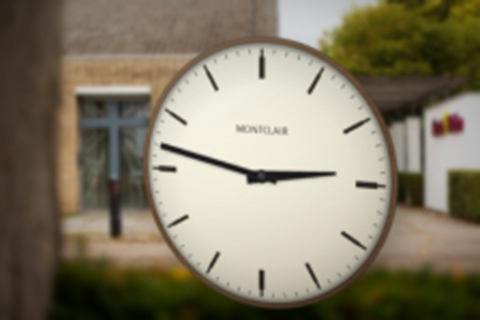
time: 2:47
